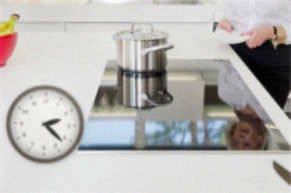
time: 2:22
